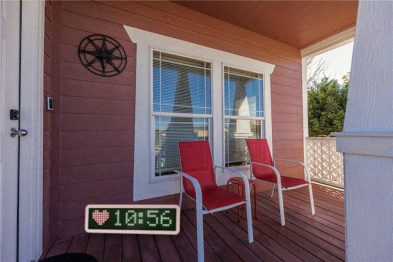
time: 10:56
